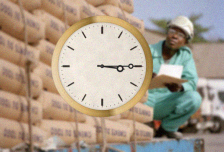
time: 3:15
